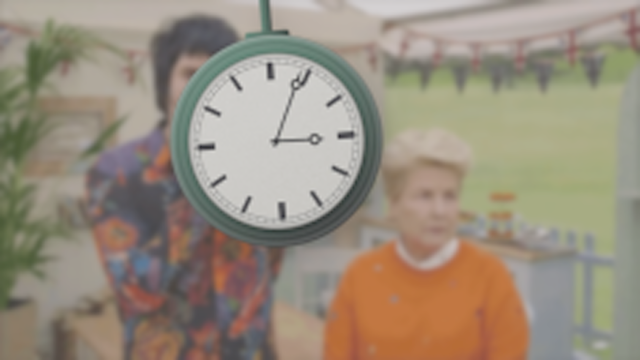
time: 3:04
